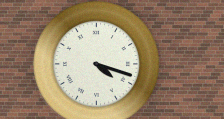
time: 4:18
